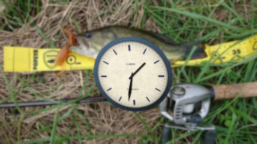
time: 1:32
